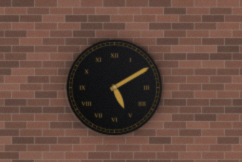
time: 5:10
